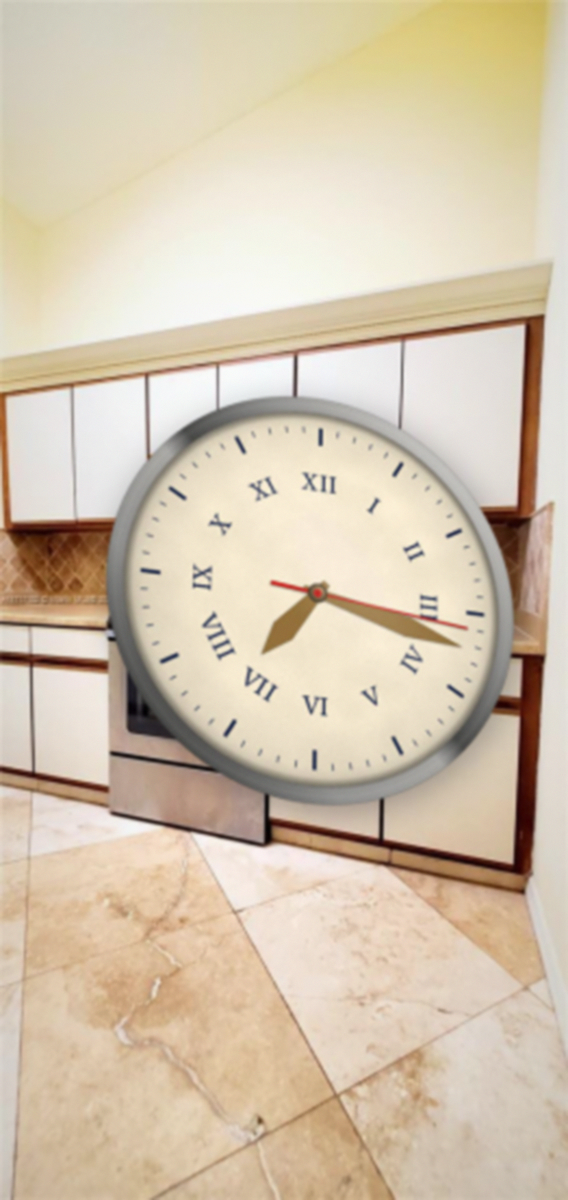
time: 7:17:16
